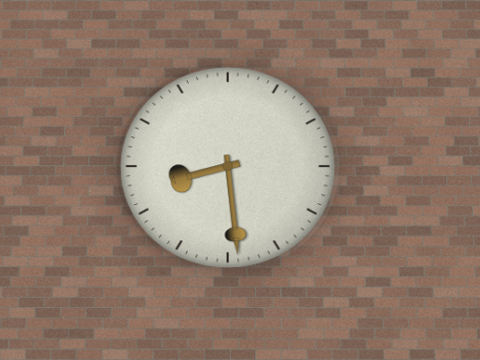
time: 8:29
